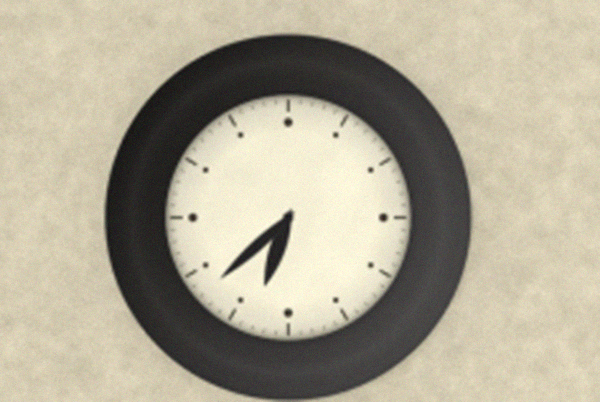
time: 6:38
